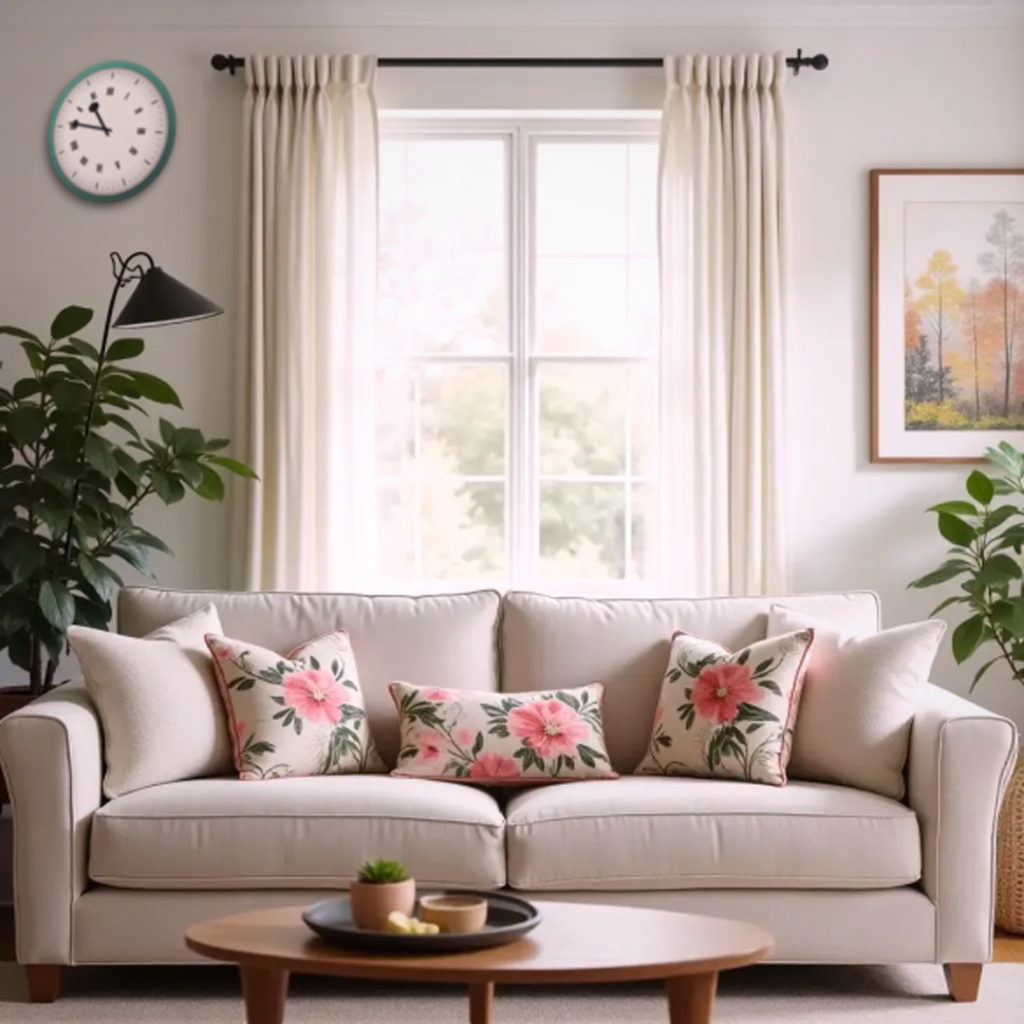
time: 10:46
